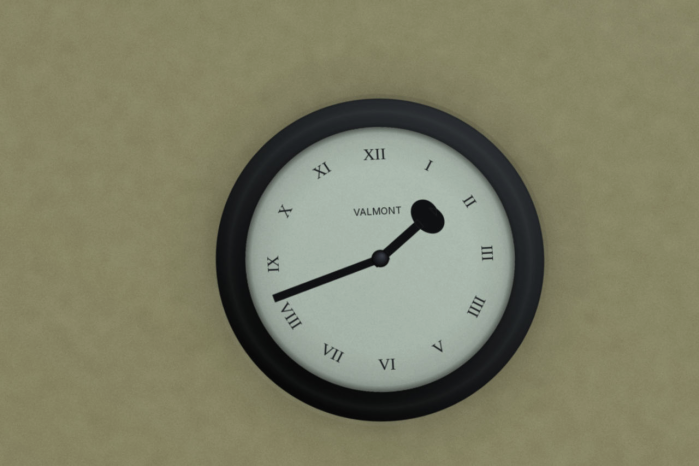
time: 1:42
